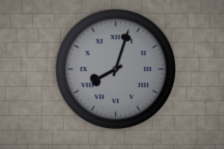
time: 8:03
